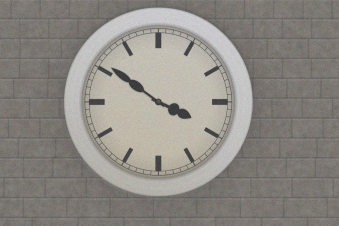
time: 3:51
